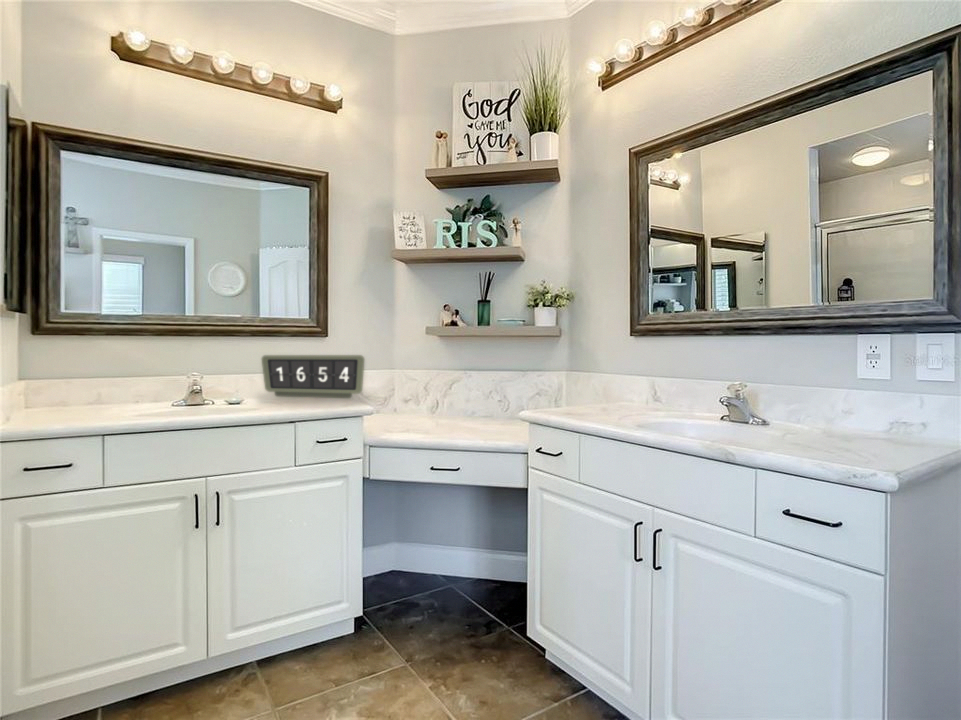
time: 16:54
